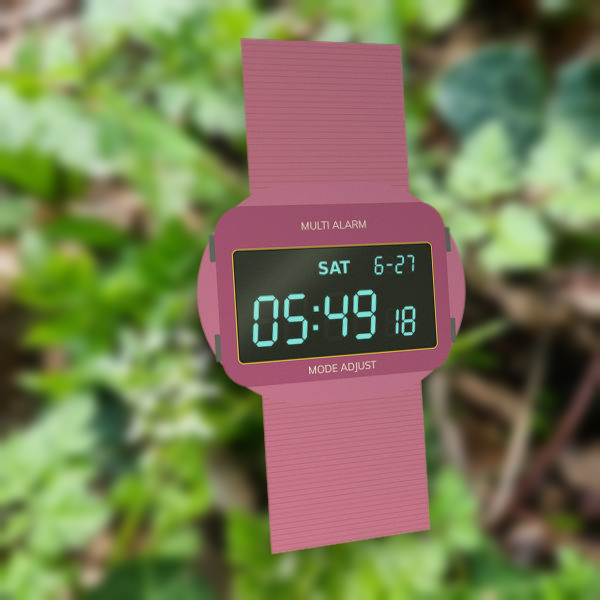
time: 5:49:18
